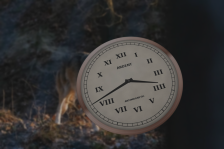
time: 3:42
